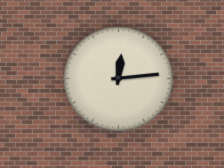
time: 12:14
